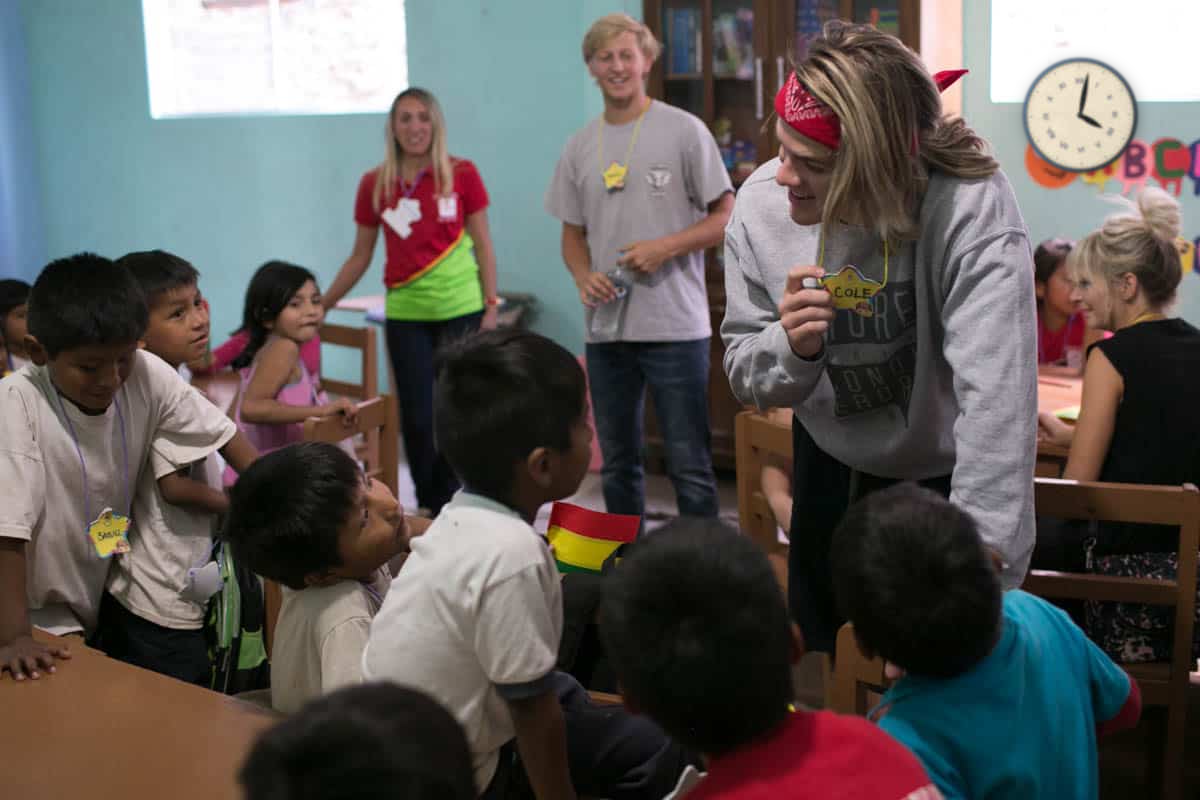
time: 4:02
